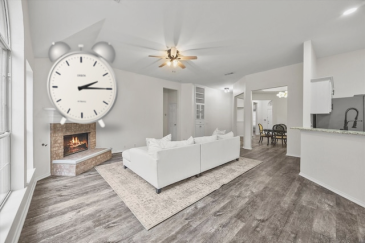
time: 2:15
